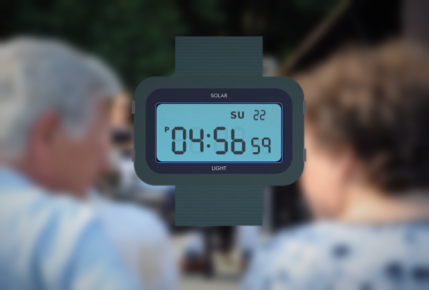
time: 4:56:59
